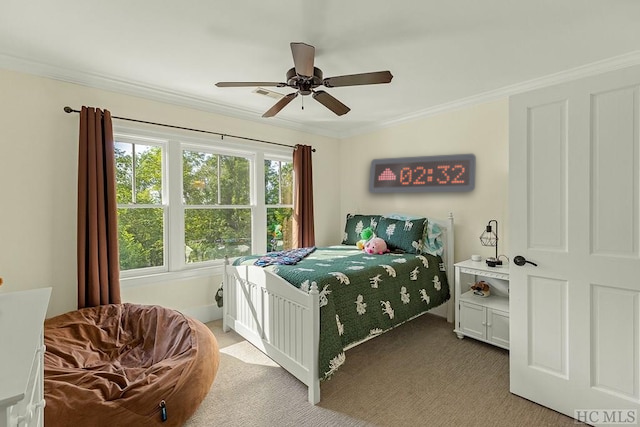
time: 2:32
